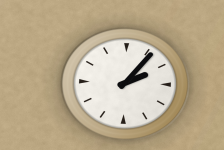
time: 2:06
